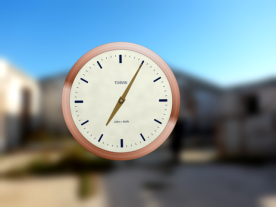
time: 7:05
